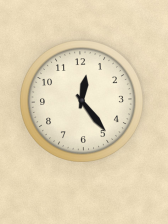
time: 12:24
